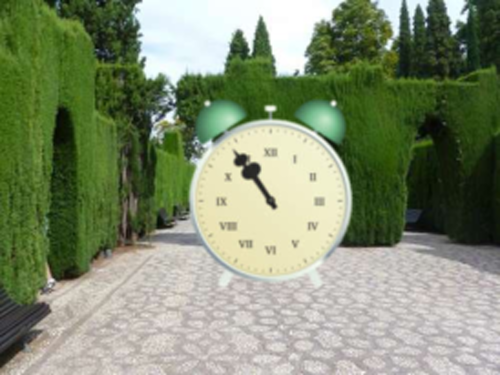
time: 10:54
